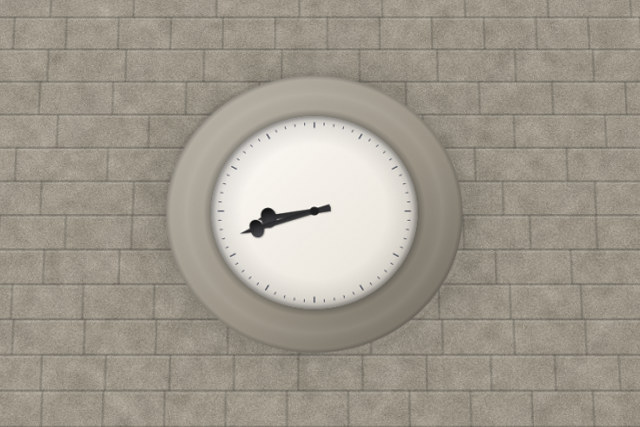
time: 8:42
